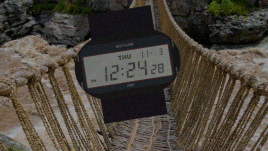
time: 12:24:28
